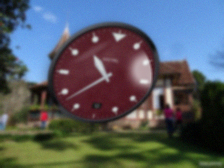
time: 10:38
